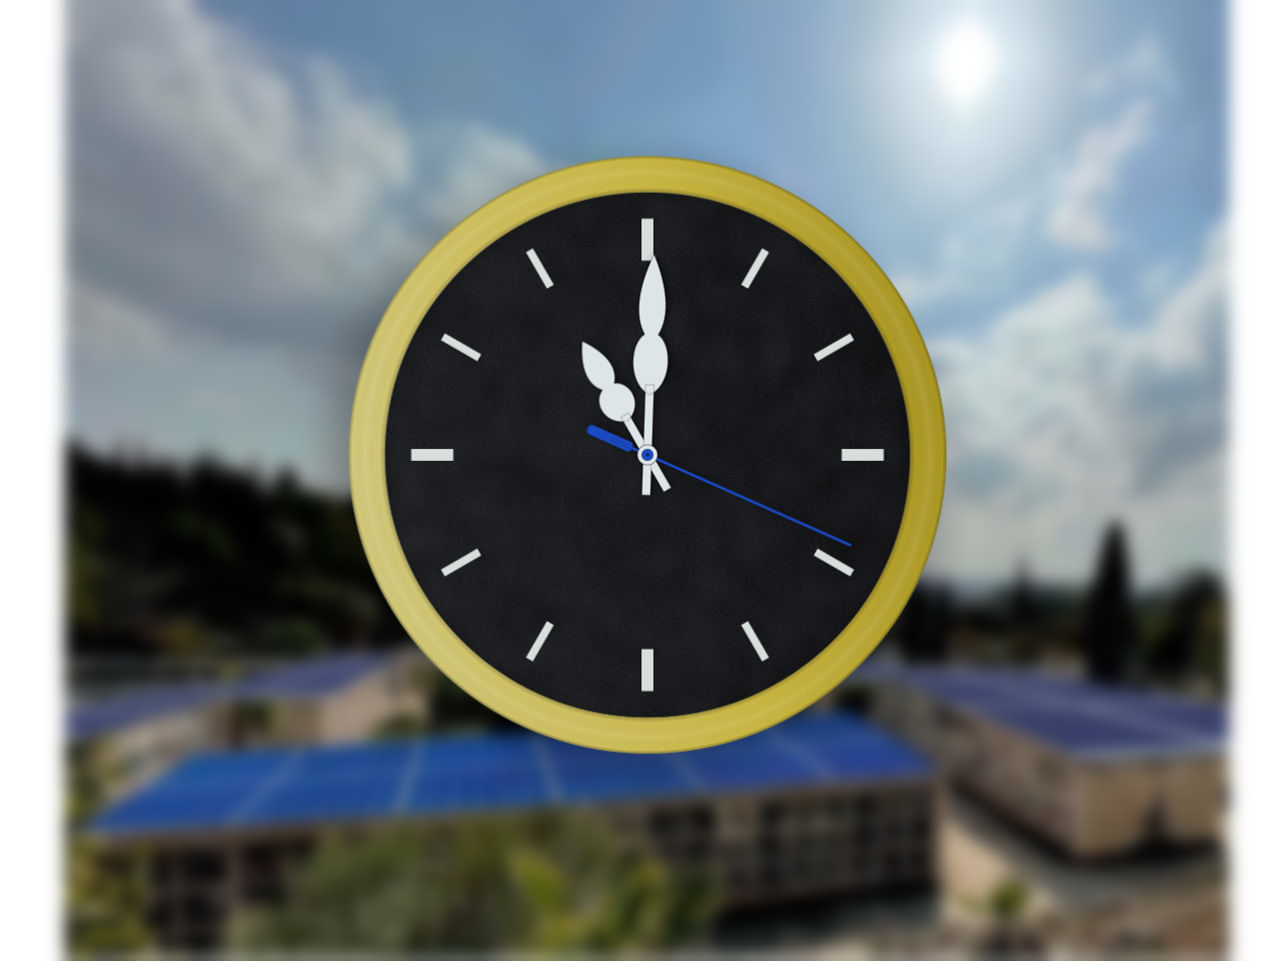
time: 11:00:19
